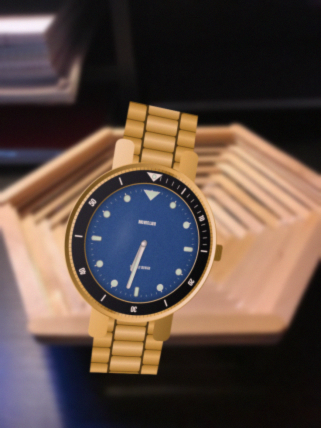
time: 6:32
